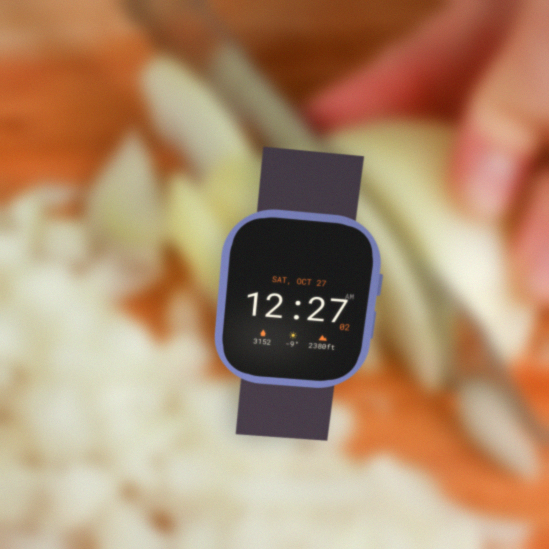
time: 12:27
